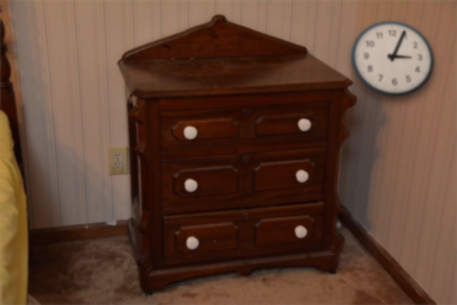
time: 3:04
